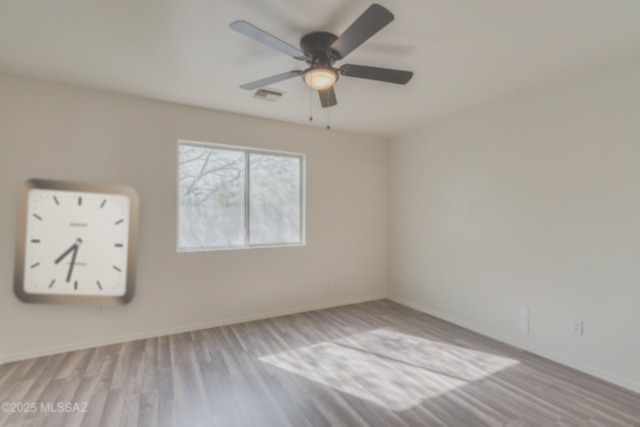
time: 7:32
